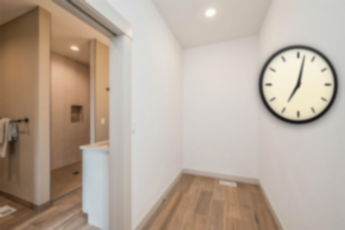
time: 7:02
